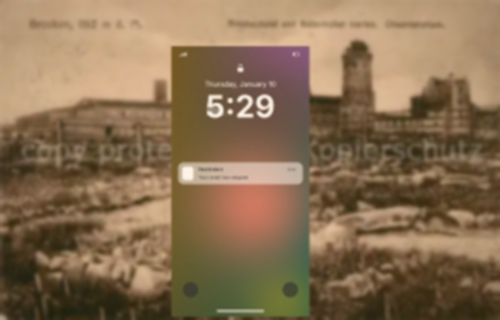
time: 5:29
